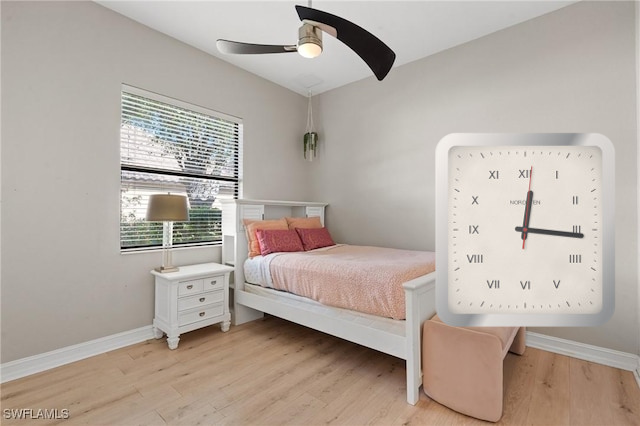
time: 12:16:01
